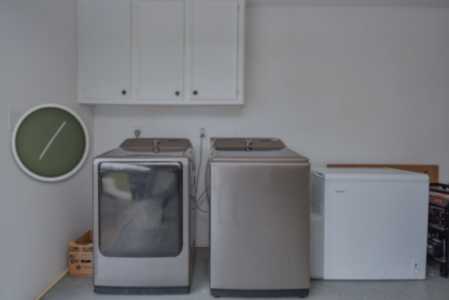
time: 7:06
